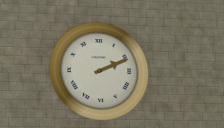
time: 2:11
